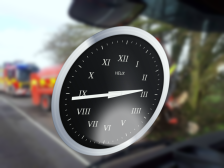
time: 2:44
